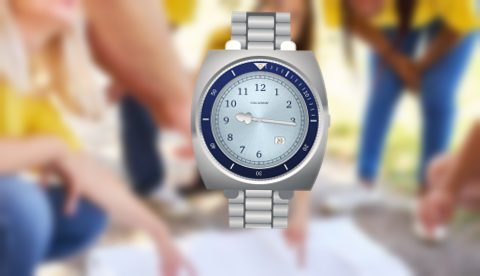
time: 9:16
